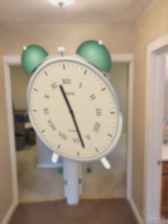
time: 11:28
